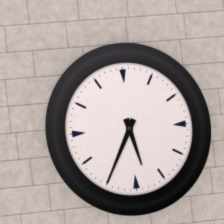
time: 5:35
